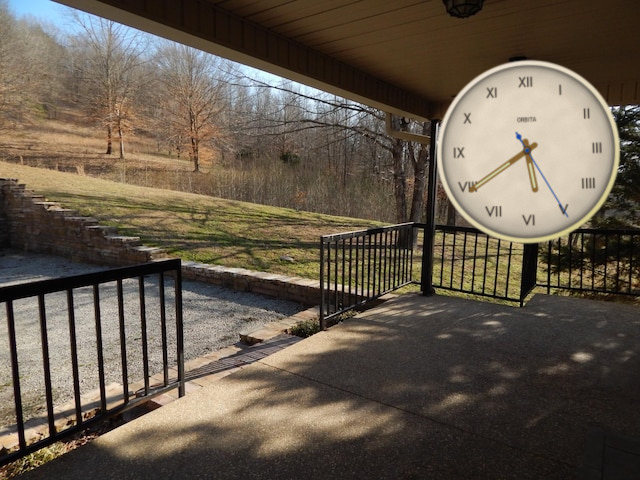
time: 5:39:25
